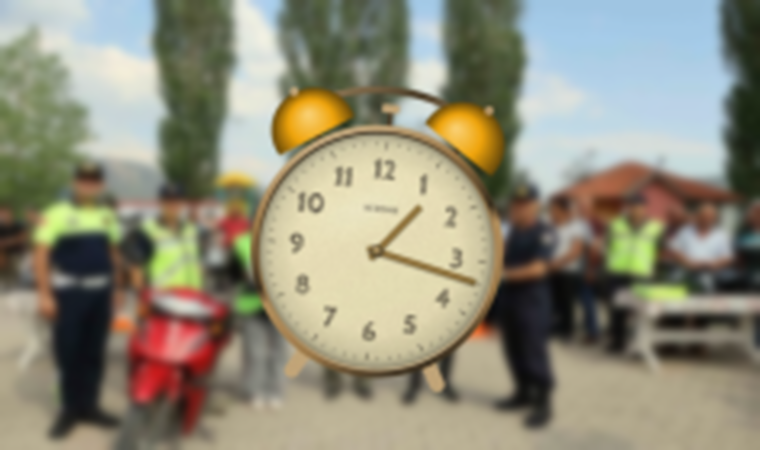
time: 1:17
